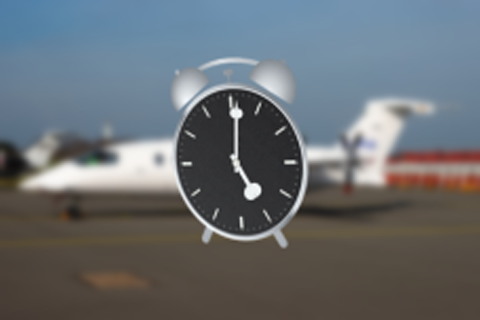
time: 5:01
